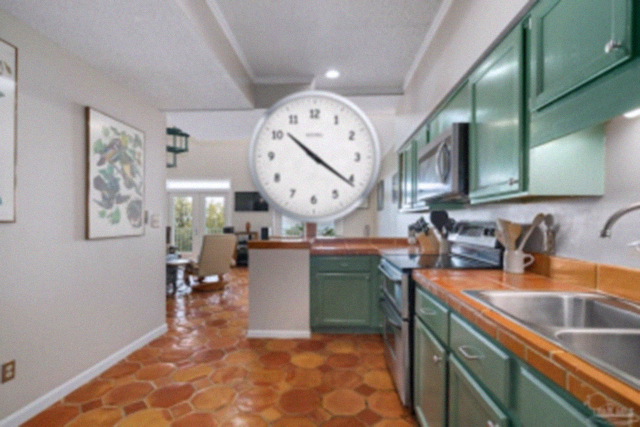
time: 10:21
